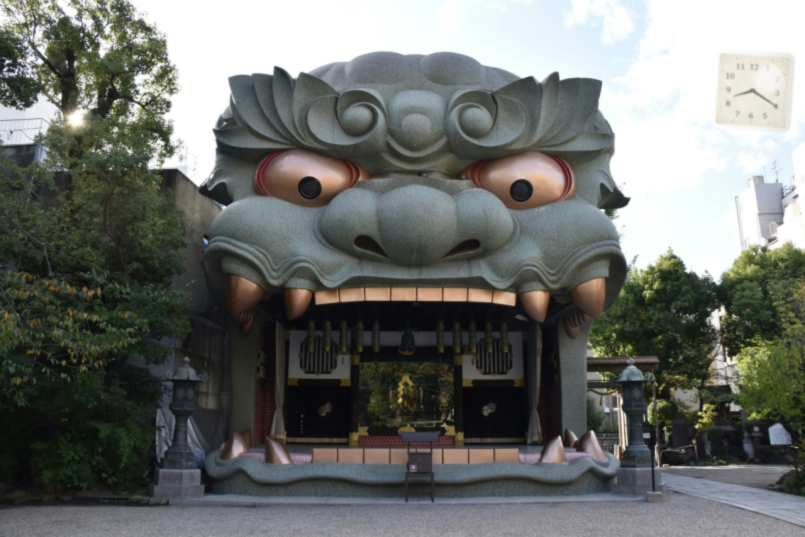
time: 8:20
